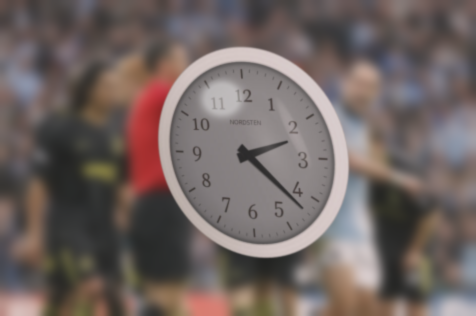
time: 2:22
